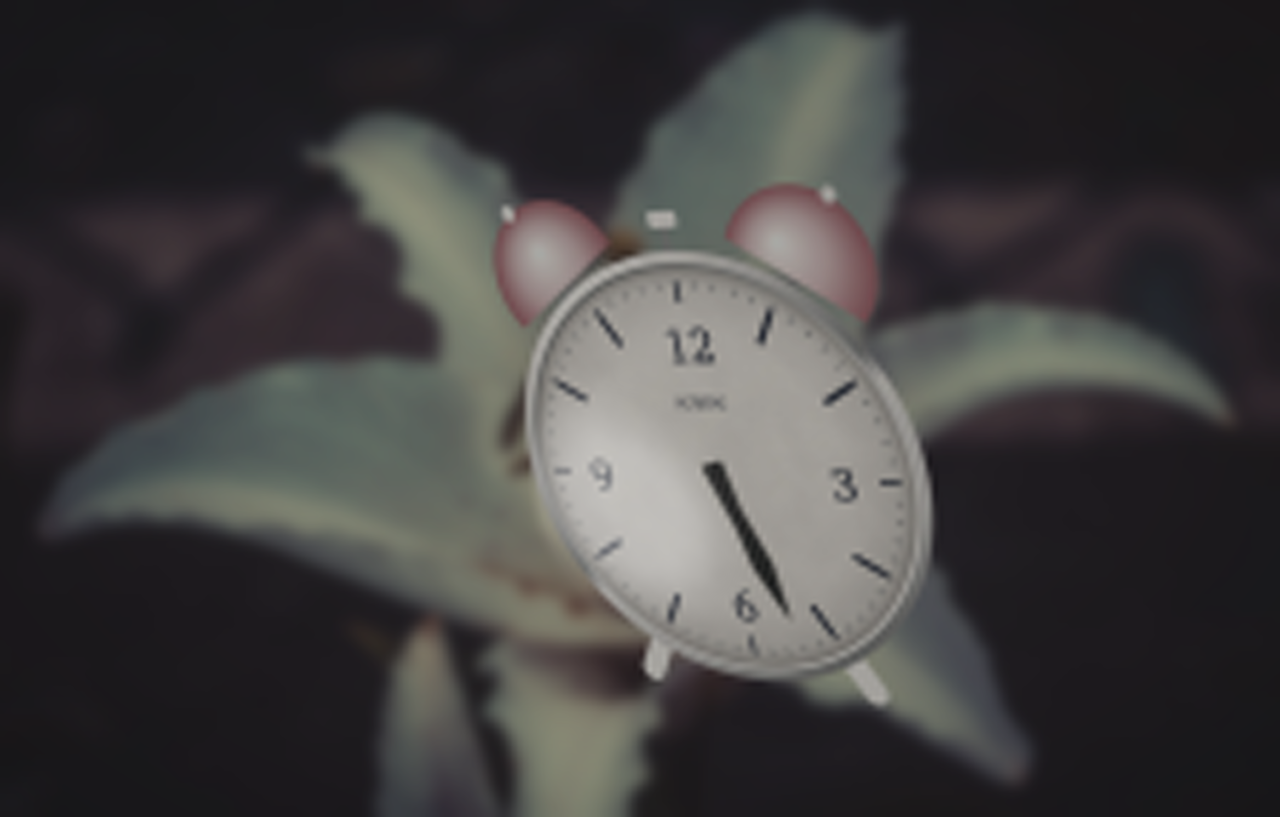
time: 5:27
